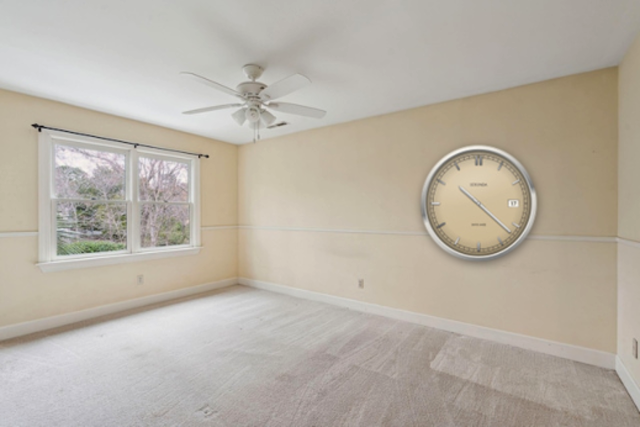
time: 10:22
